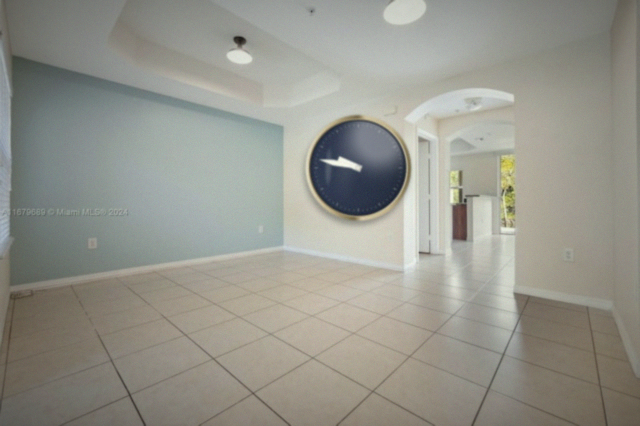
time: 9:47
